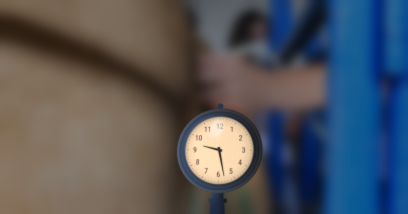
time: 9:28
